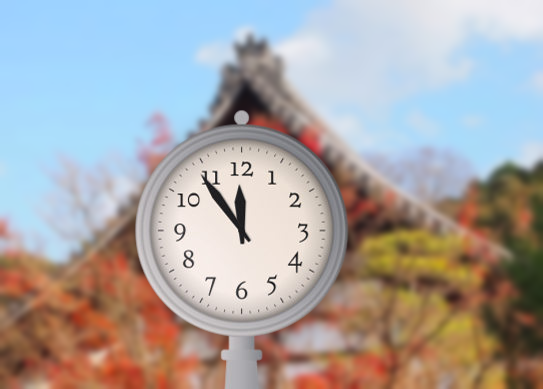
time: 11:54
